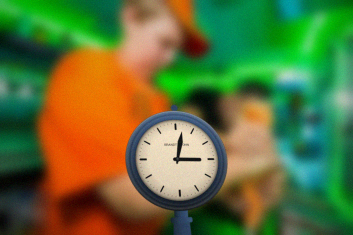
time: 3:02
